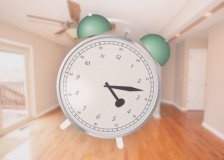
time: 4:13
